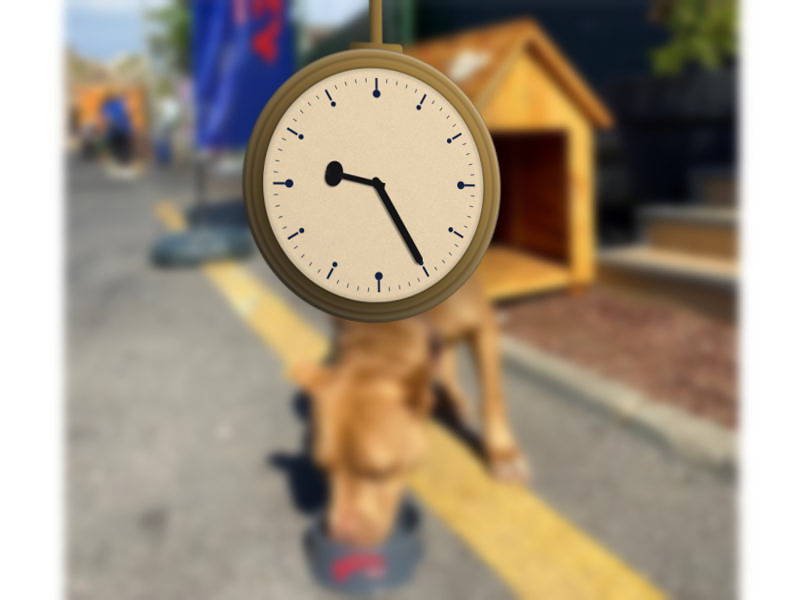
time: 9:25
